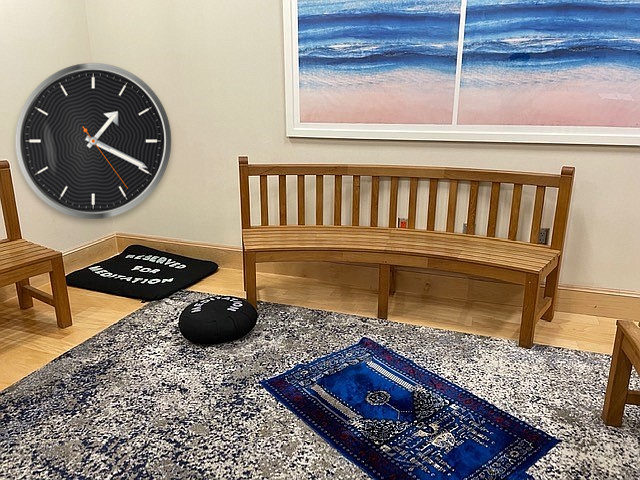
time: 1:19:24
